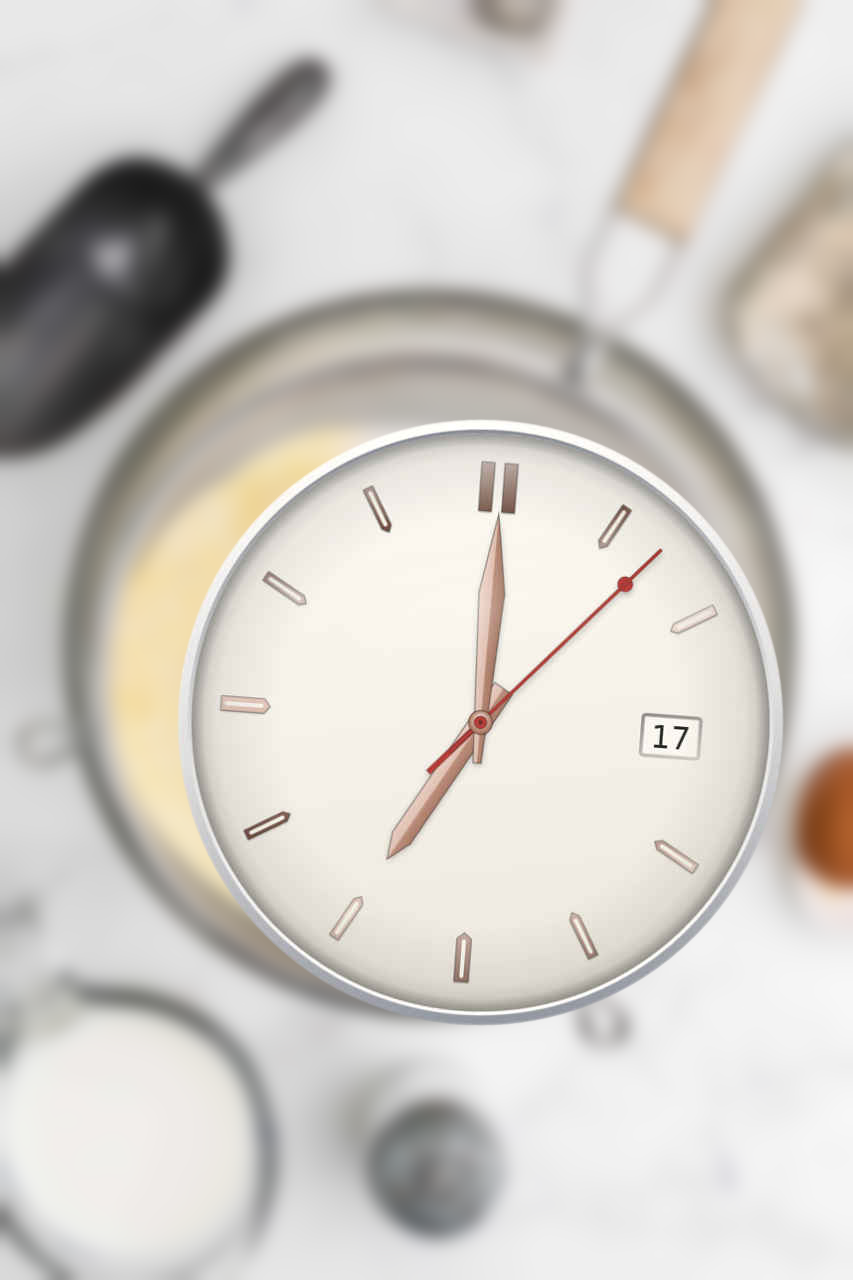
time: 7:00:07
